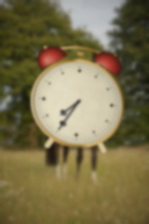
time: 7:35
